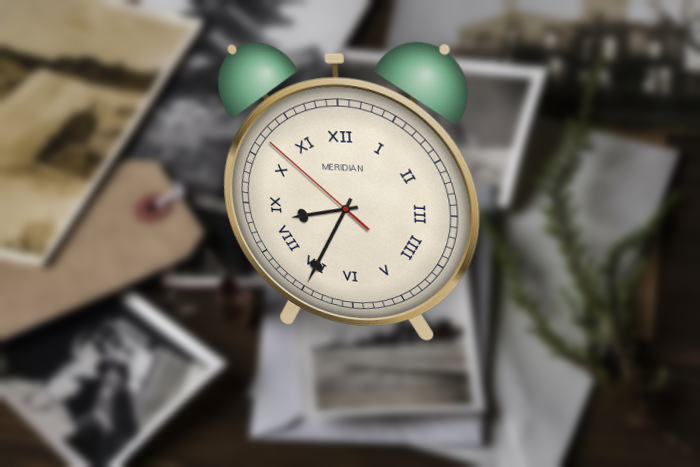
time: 8:34:52
